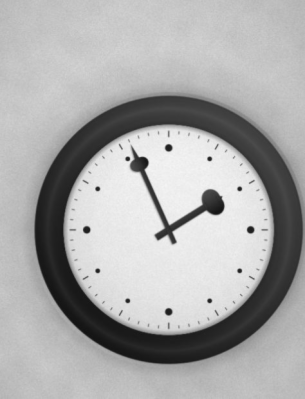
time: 1:56
